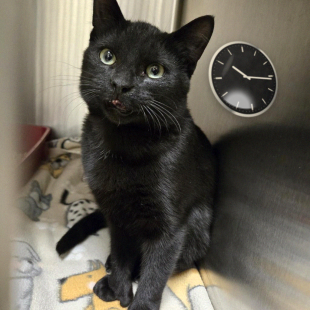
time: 10:16
